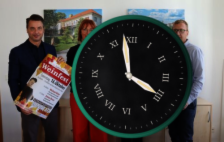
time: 3:58
